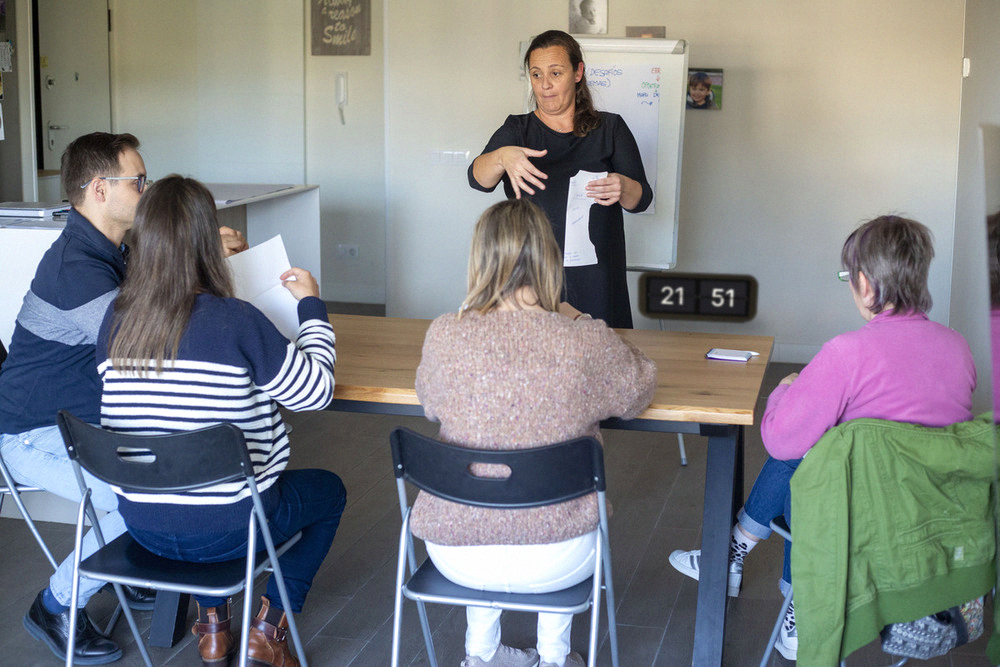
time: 21:51
